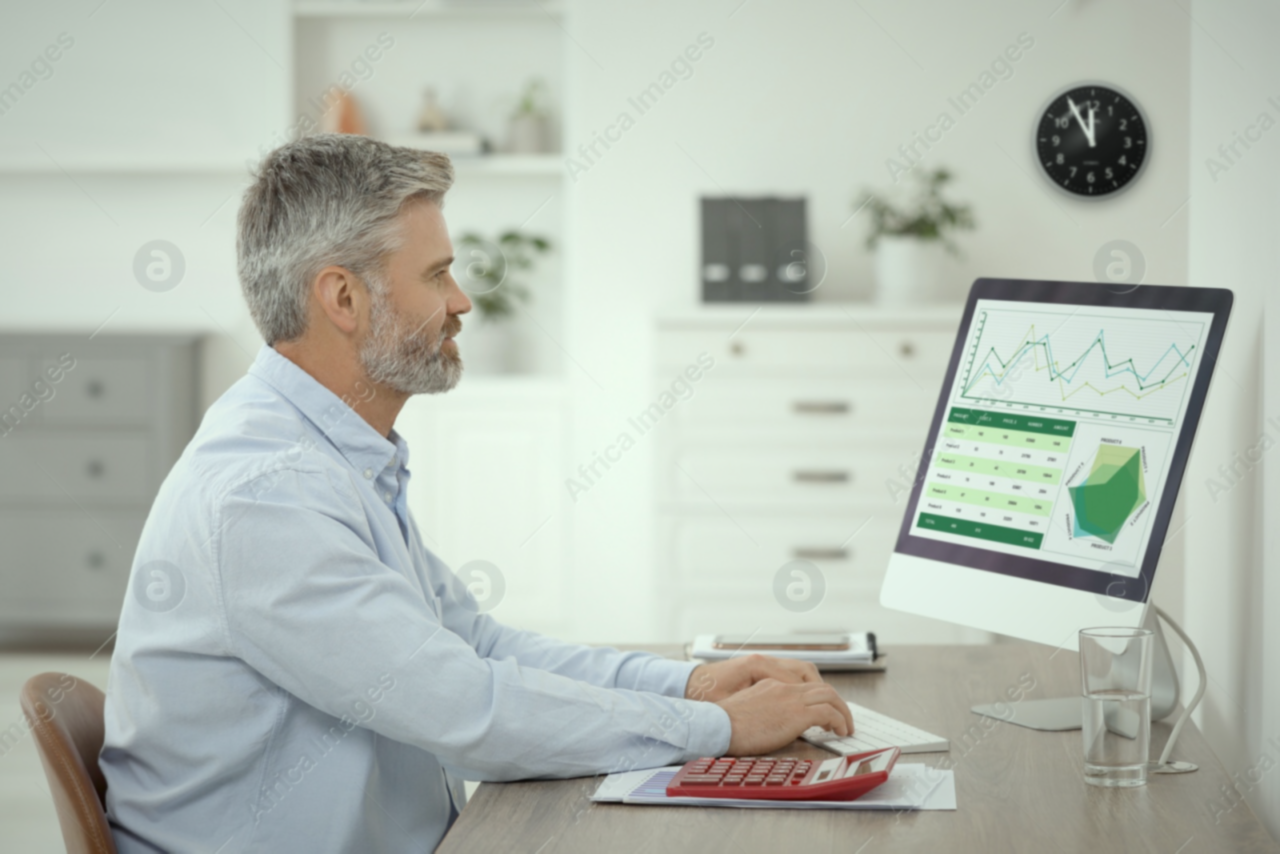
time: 11:55
